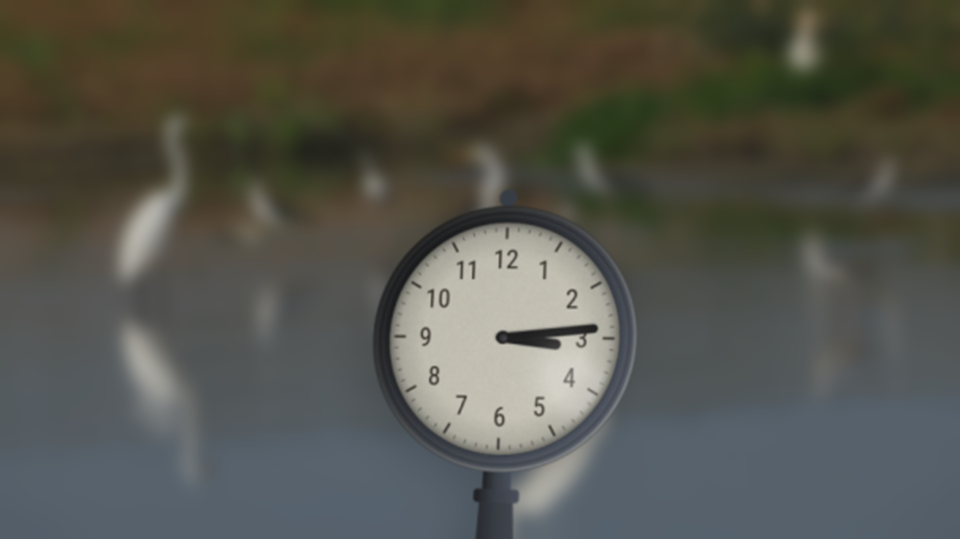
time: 3:14
